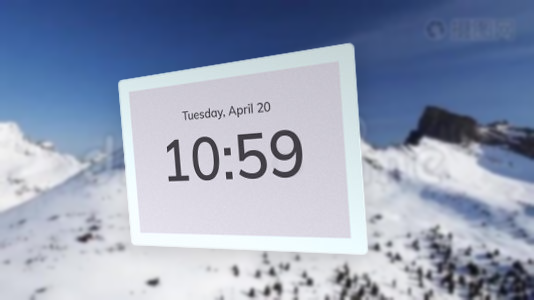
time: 10:59
